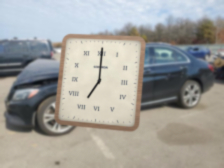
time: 7:00
